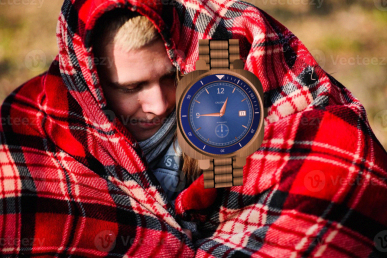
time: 12:45
